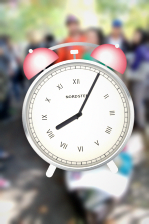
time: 8:05
